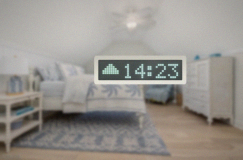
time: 14:23
